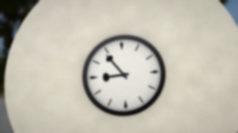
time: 8:54
